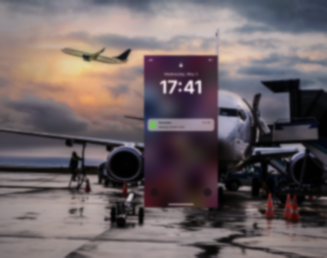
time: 17:41
